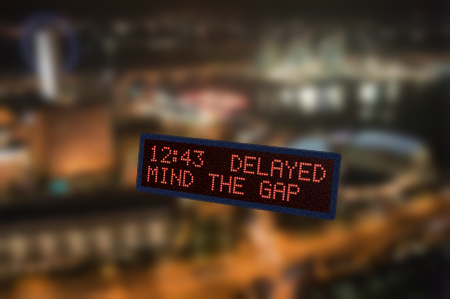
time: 12:43
